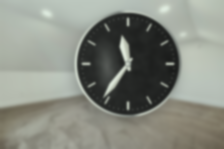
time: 11:36
